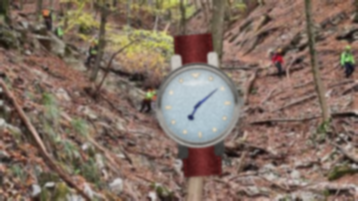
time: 7:09
